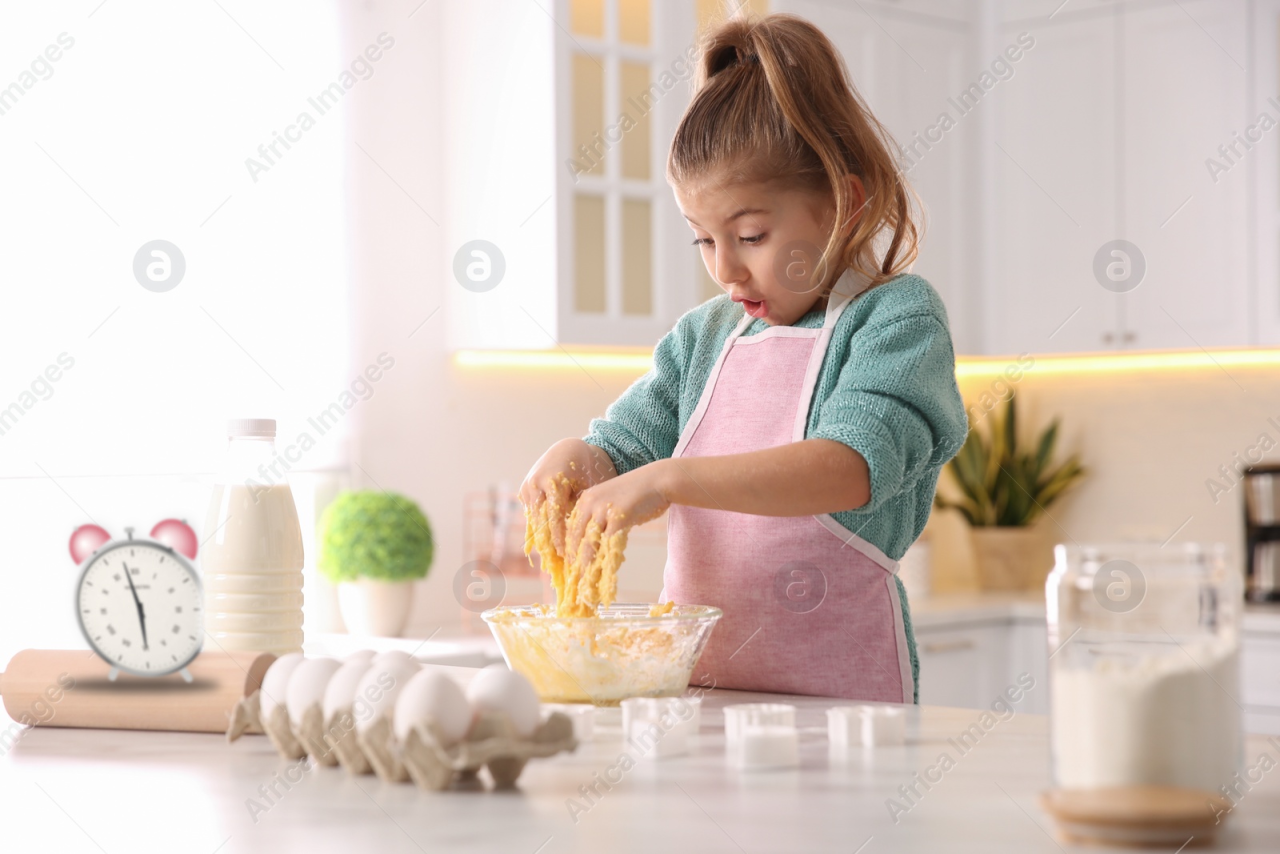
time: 5:58
